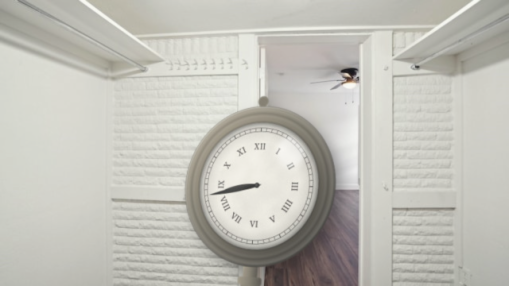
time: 8:43
